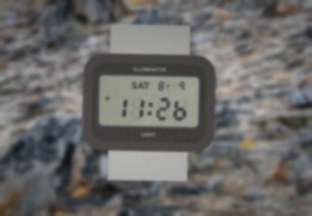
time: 11:26
